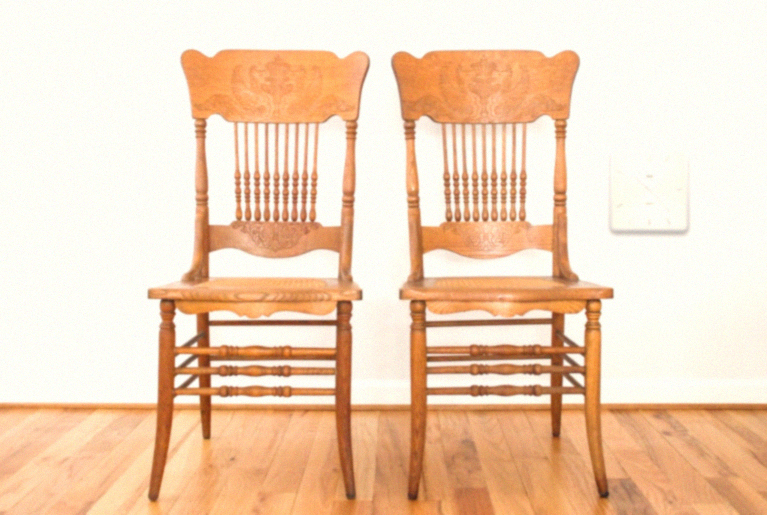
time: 10:23
